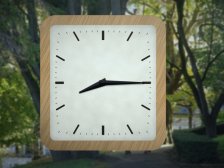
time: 8:15
